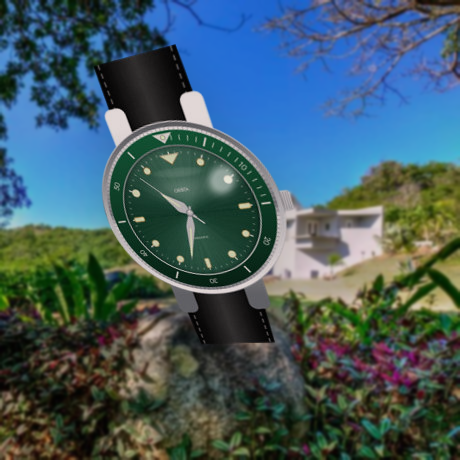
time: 10:32:53
